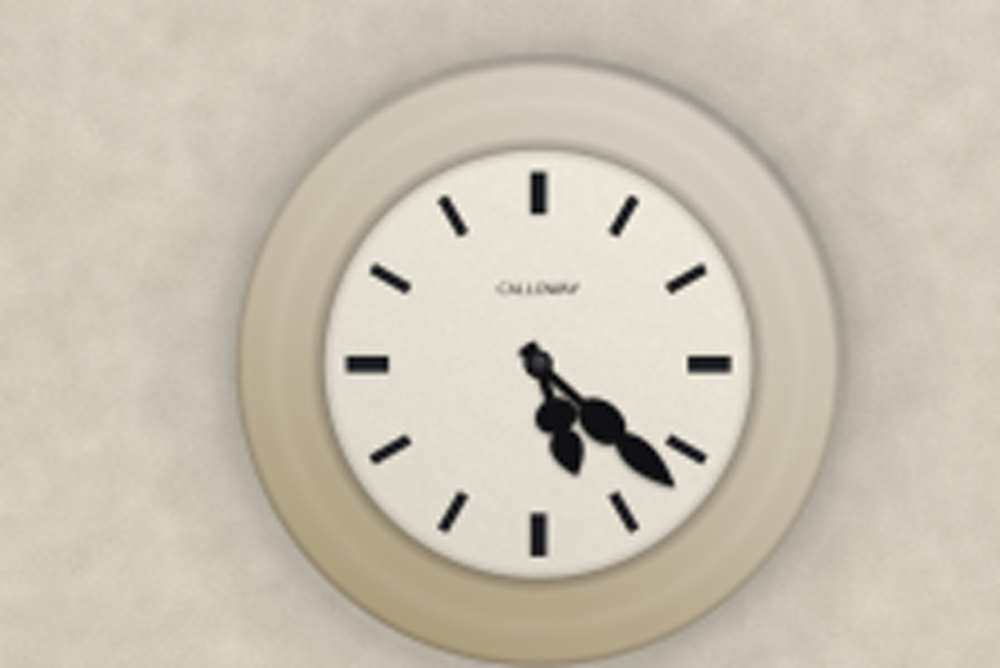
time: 5:22
